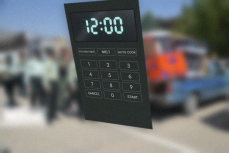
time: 12:00
